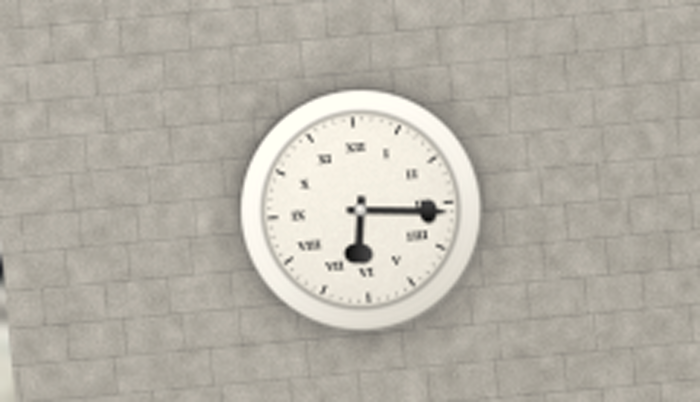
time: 6:16
